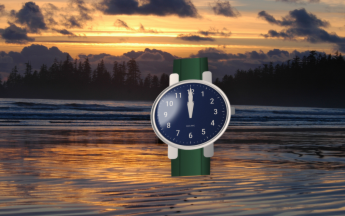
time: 12:00
